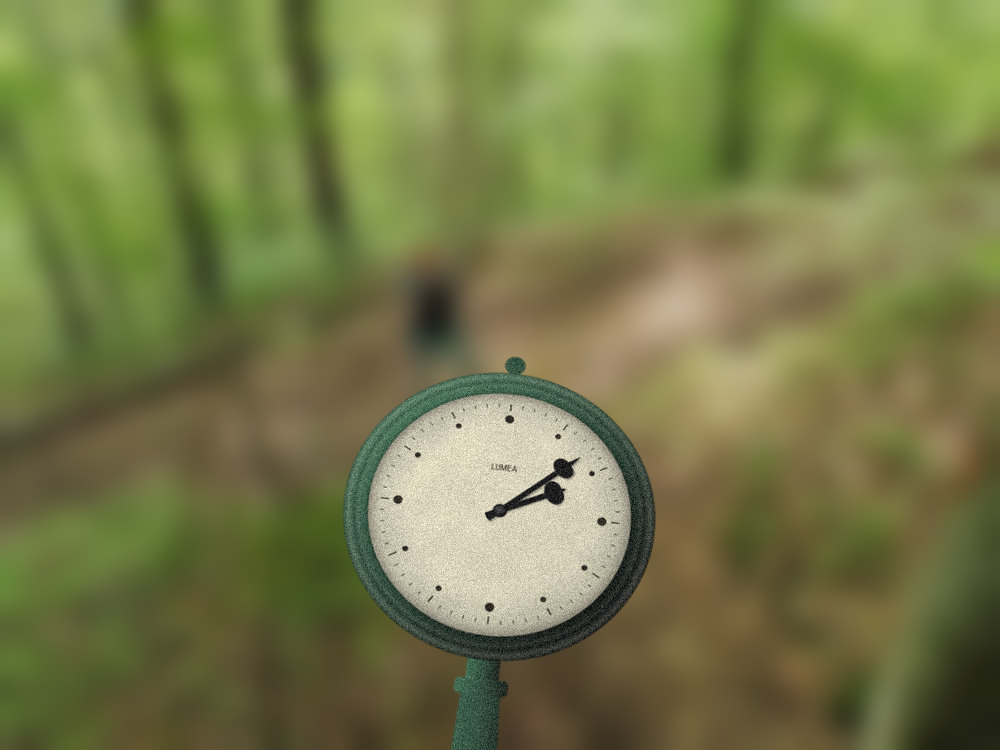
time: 2:08
